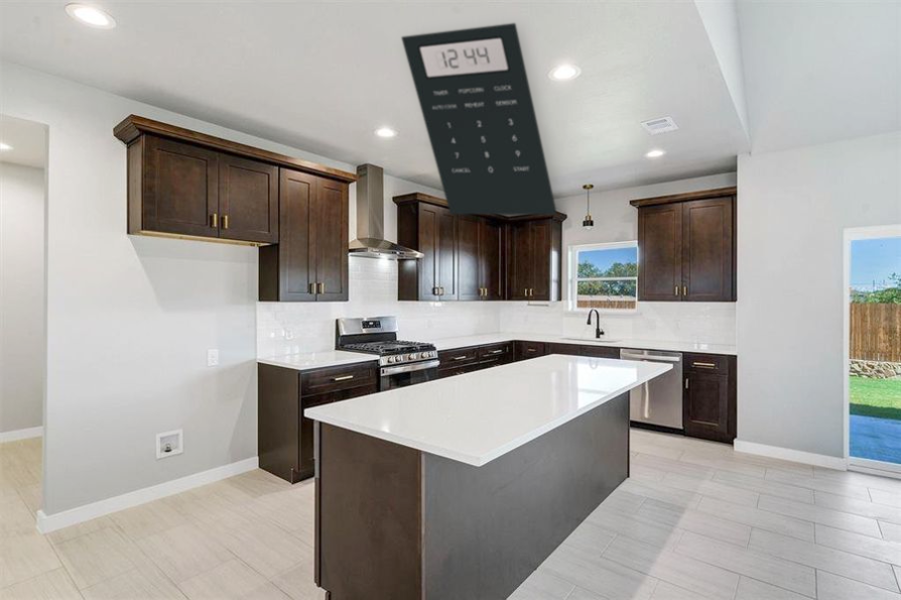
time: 12:44
